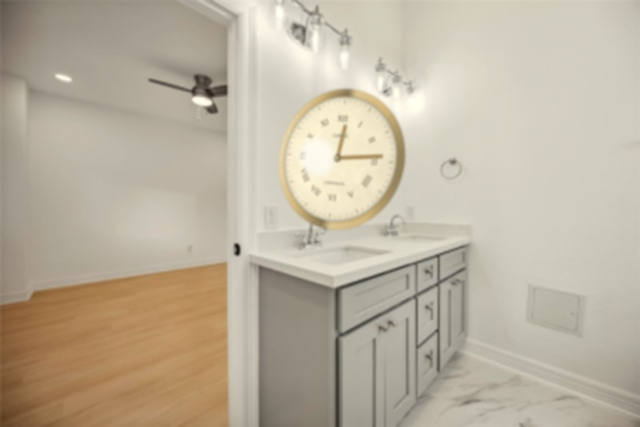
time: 12:14
